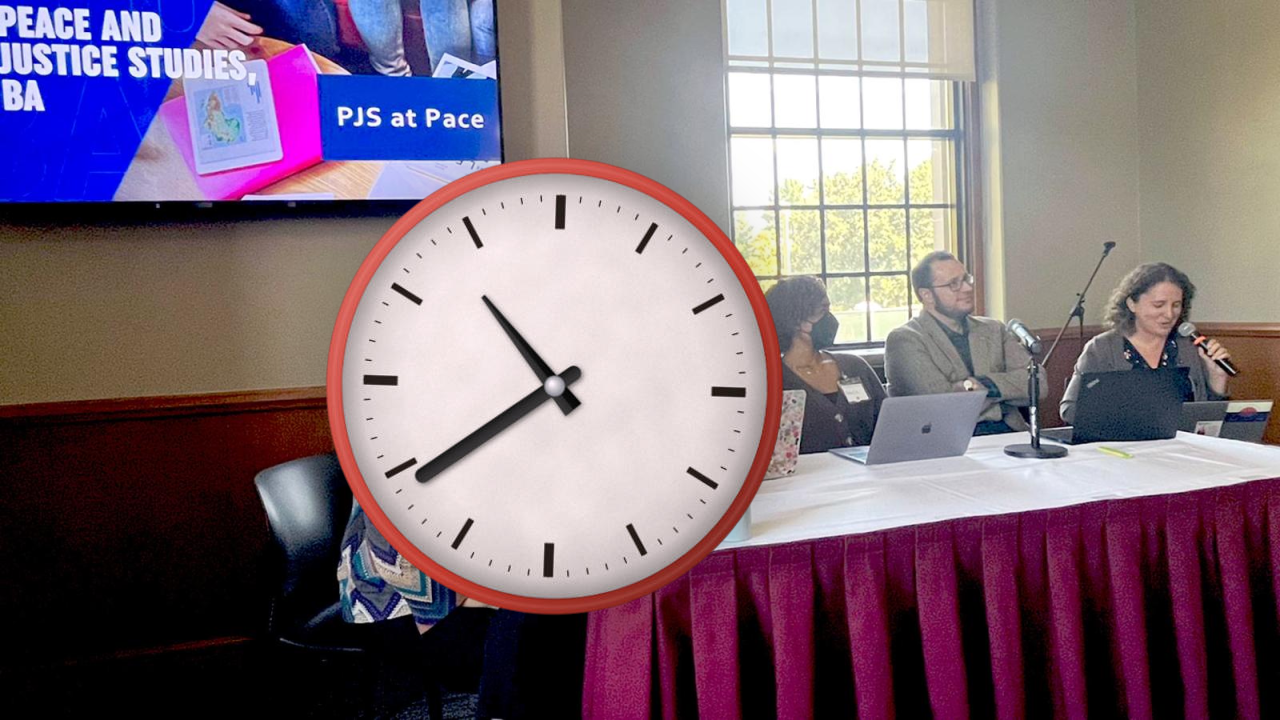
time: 10:39
